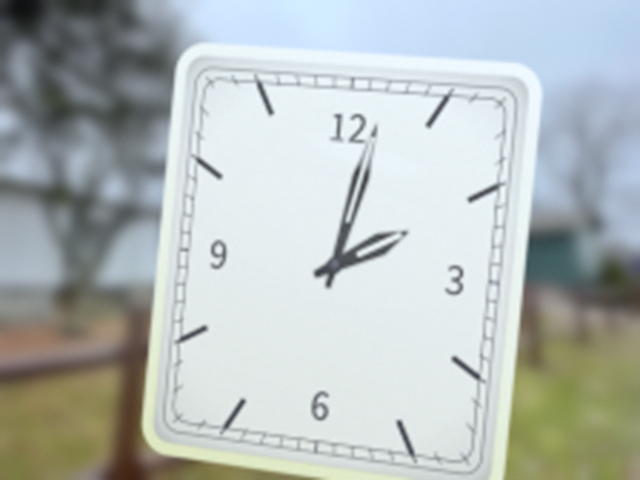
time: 2:02
